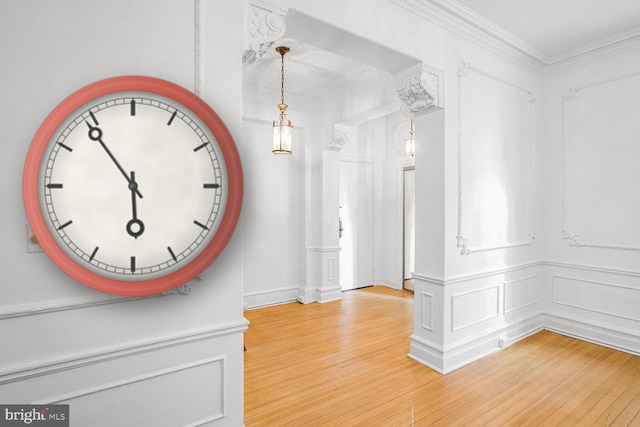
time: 5:54
